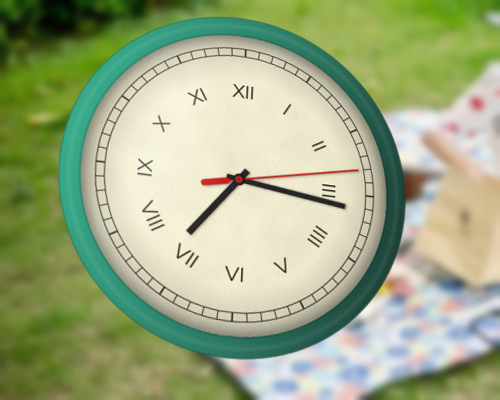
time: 7:16:13
